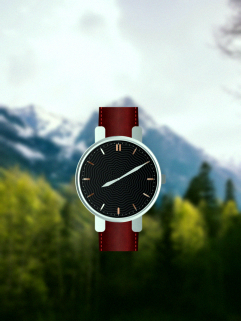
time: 8:10
